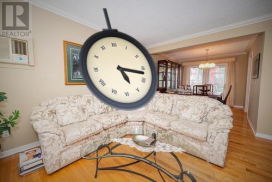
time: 5:17
